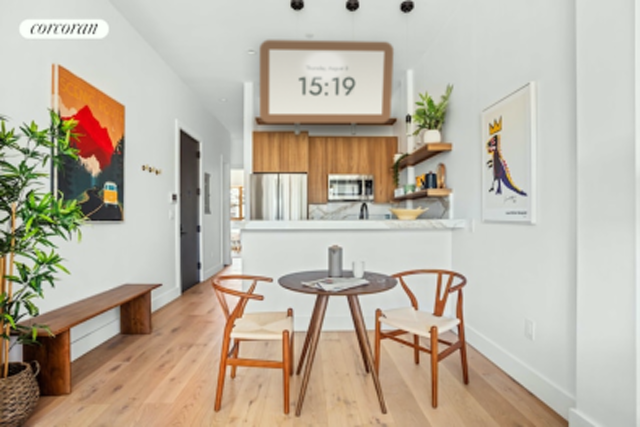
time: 15:19
